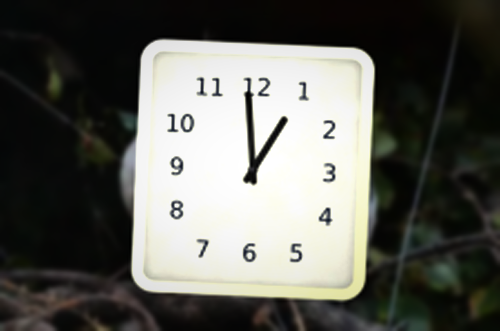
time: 12:59
